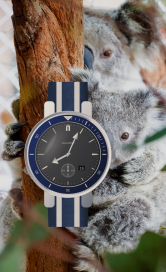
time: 8:04
